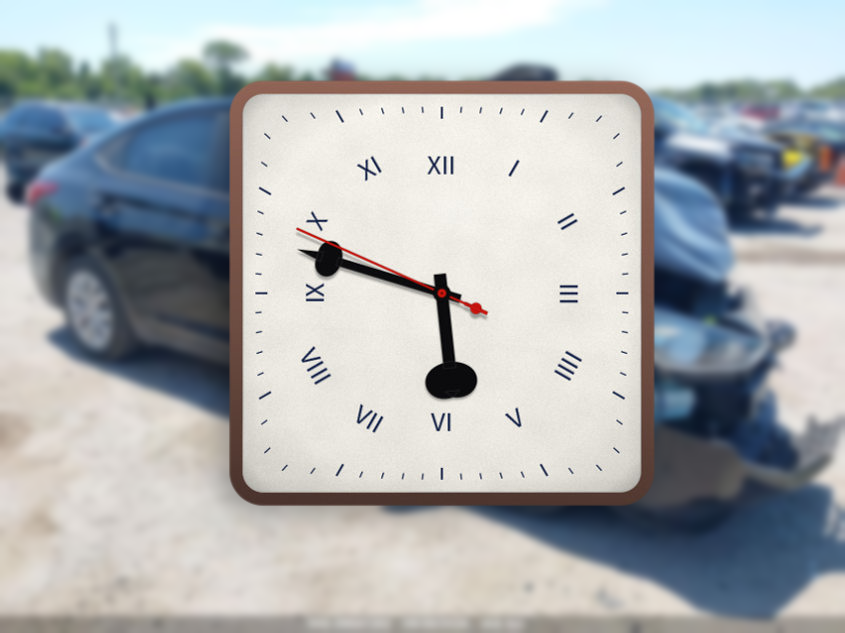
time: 5:47:49
